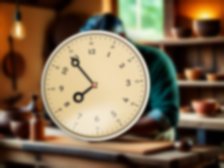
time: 7:54
